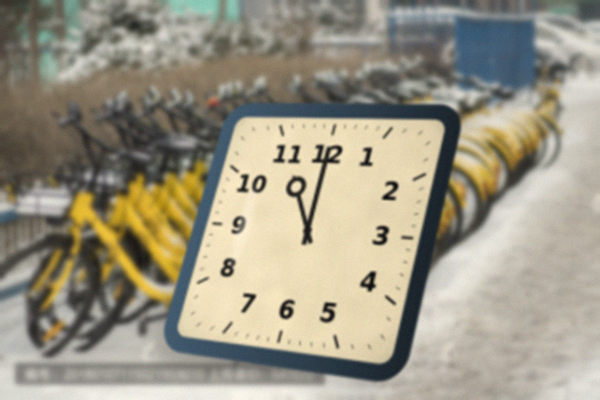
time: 11:00
